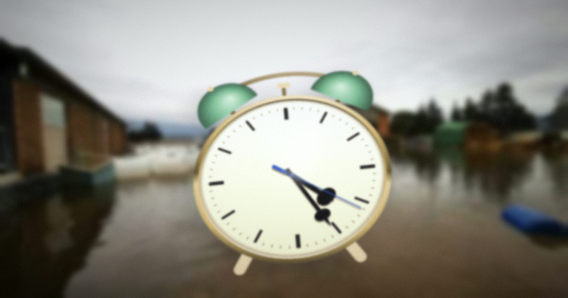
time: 4:25:21
